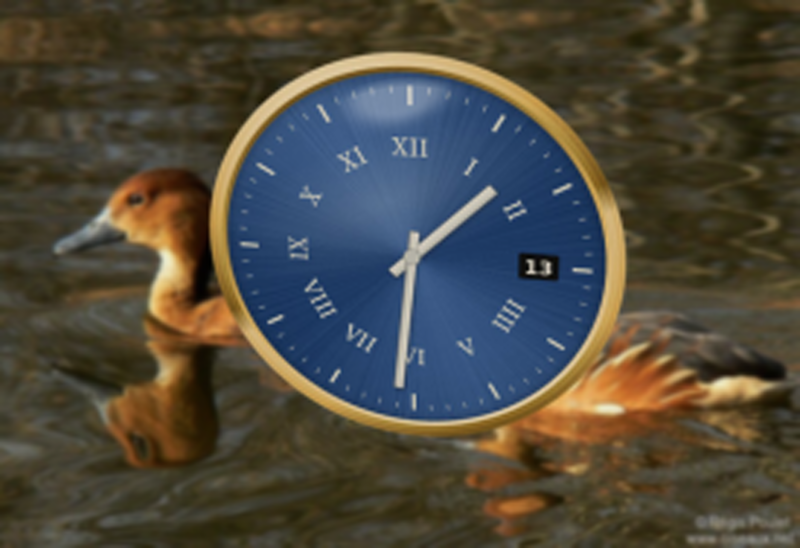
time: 1:31
